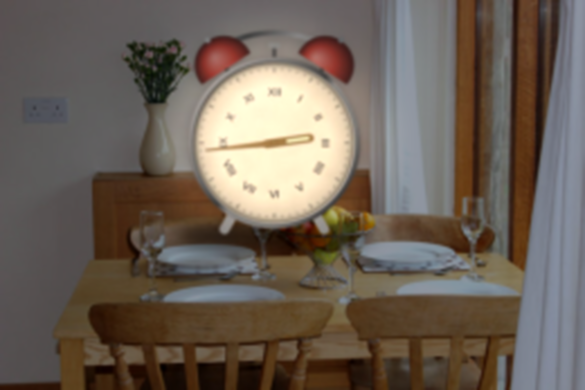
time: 2:44
